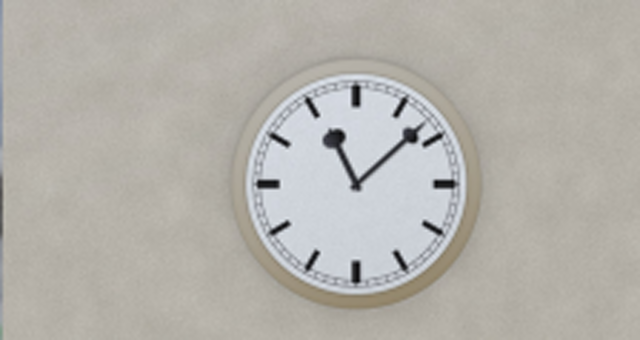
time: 11:08
